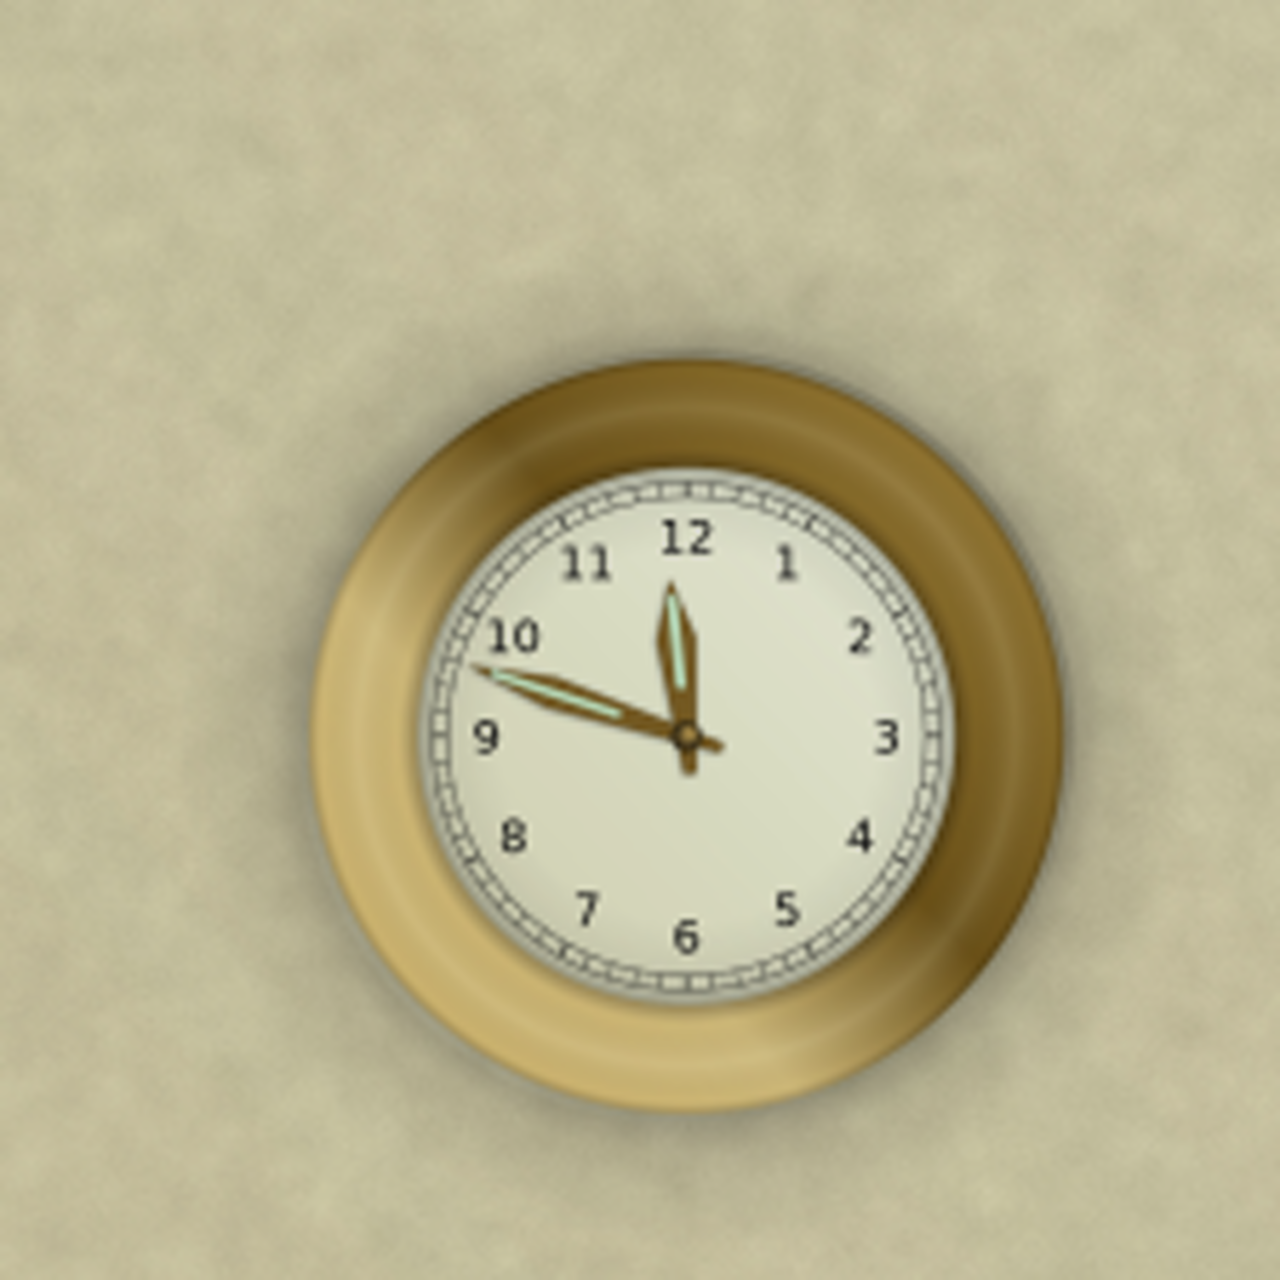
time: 11:48
